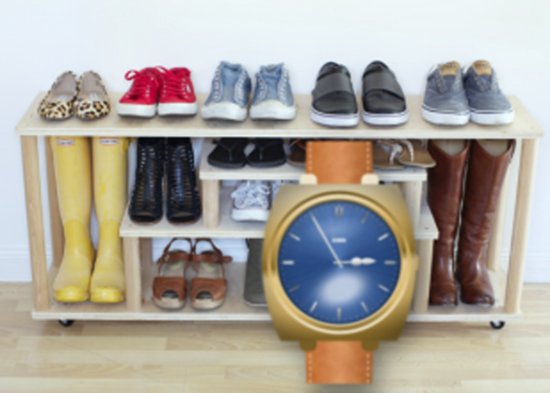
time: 2:55
